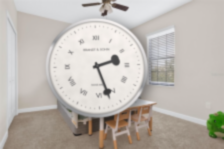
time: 2:27
